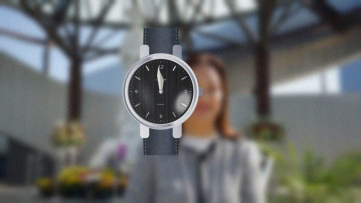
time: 11:59
